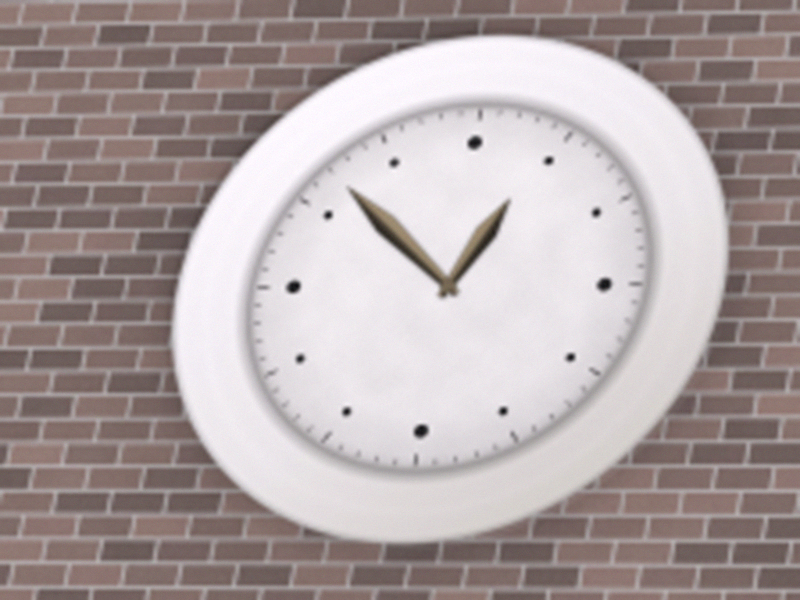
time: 12:52
